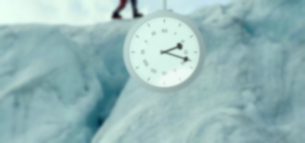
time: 2:18
